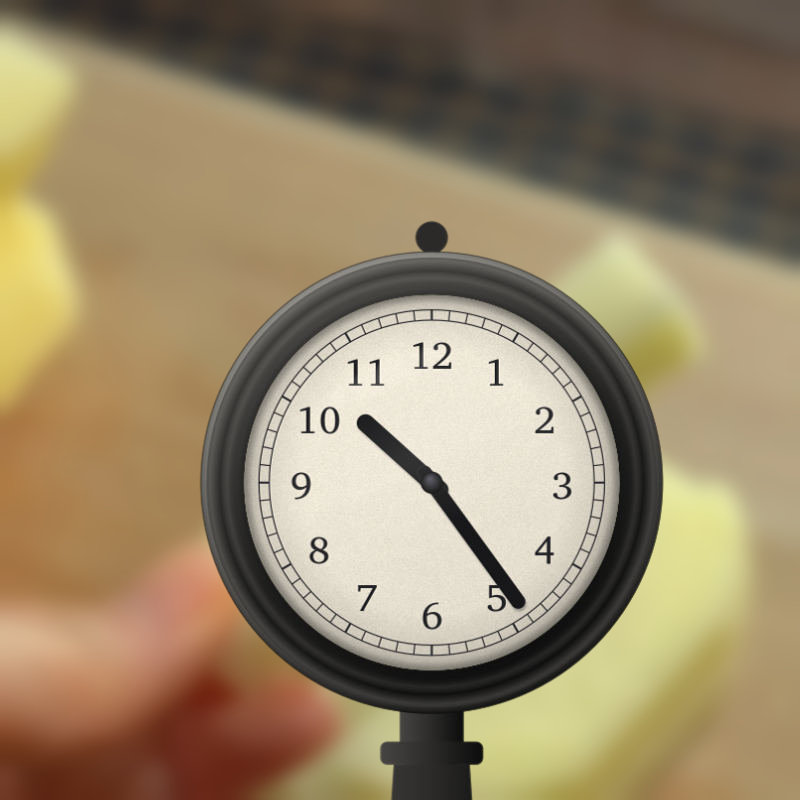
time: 10:24
